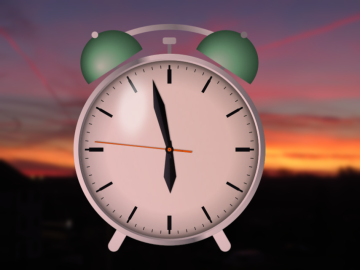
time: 5:57:46
